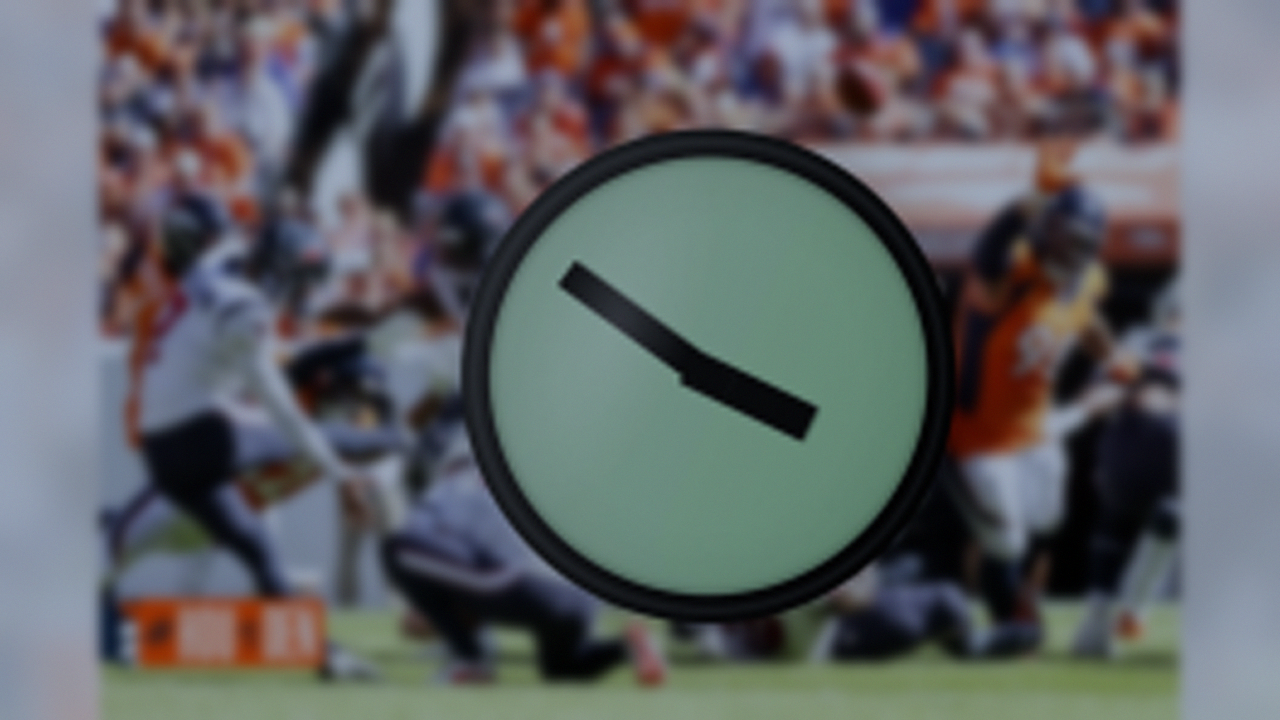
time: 3:51
